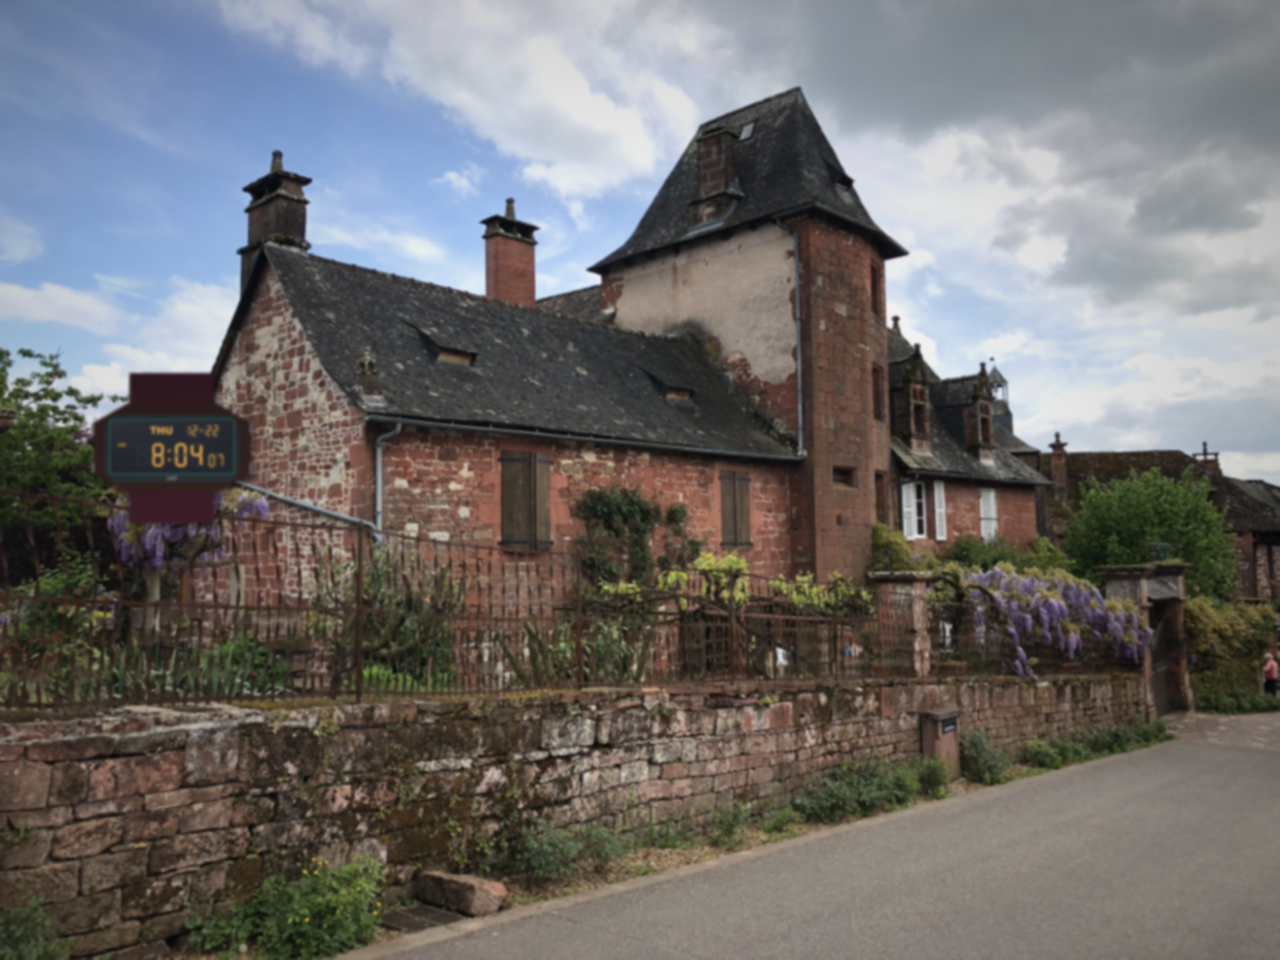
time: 8:04
